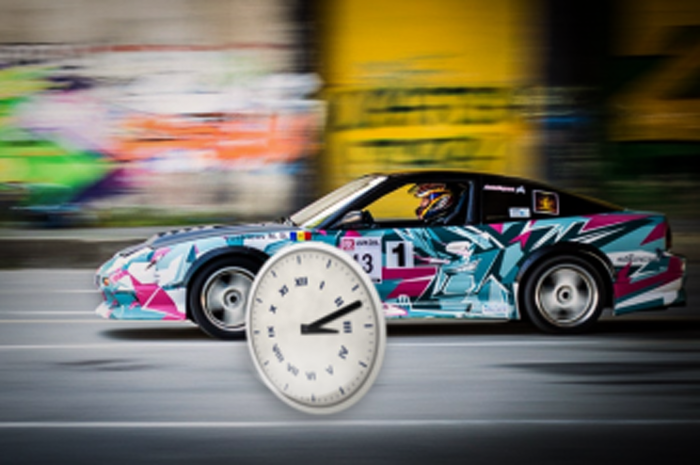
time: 3:12
